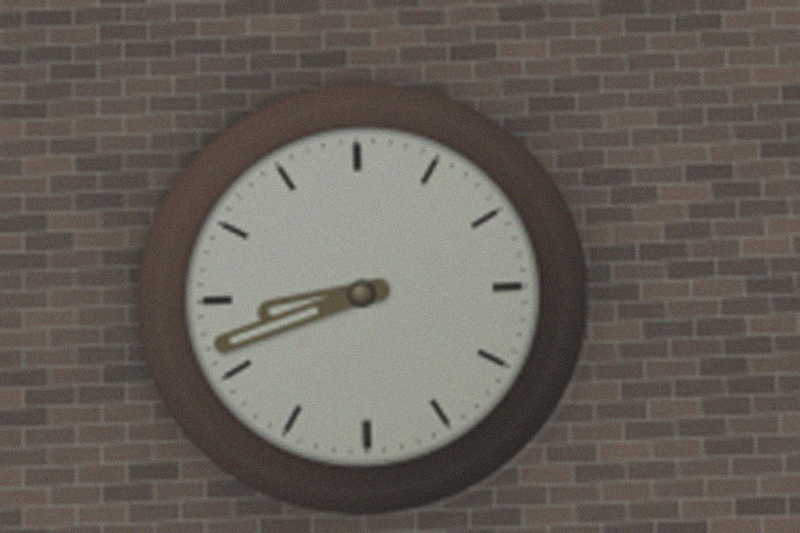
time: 8:42
